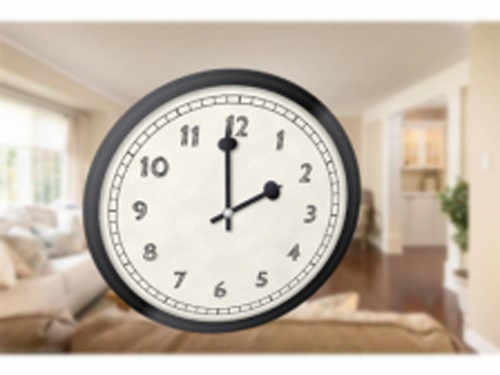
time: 1:59
